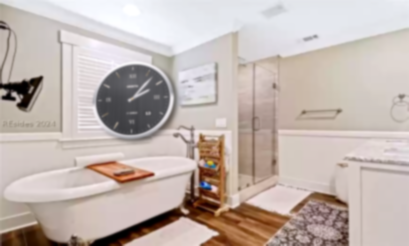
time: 2:07
